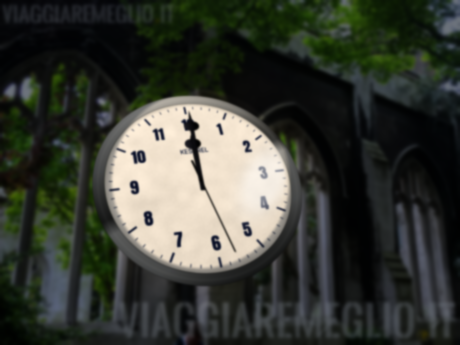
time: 12:00:28
